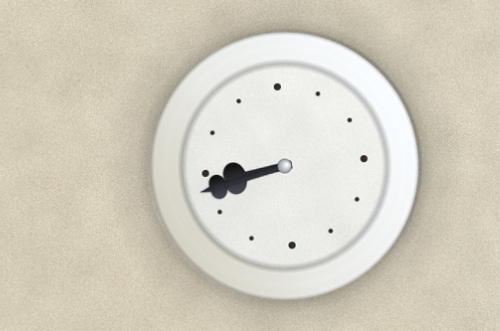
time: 8:43
